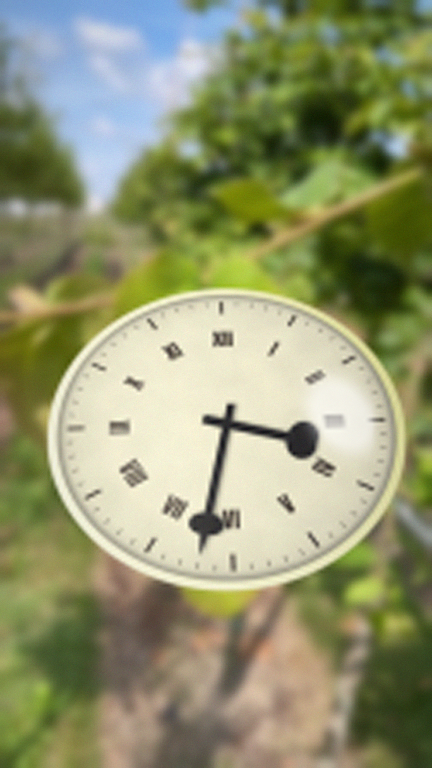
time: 3:32
